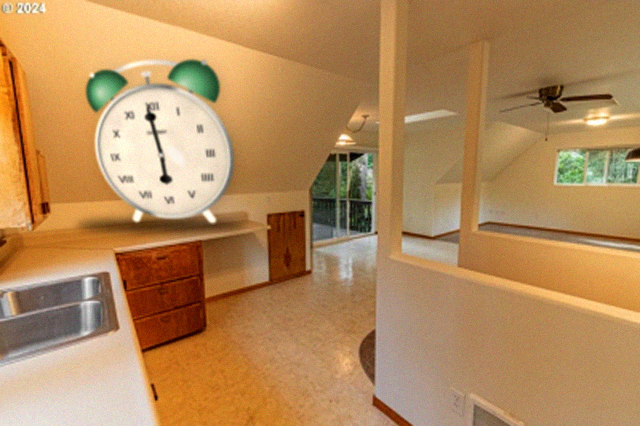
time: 5:59
